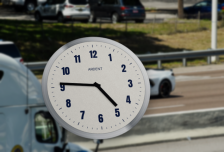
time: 4:46
